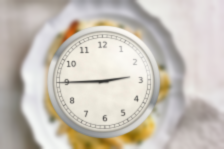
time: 2:45
